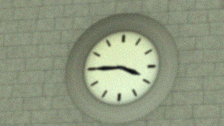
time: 3:45
